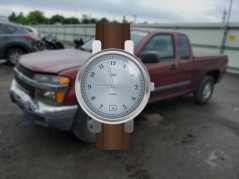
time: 8:58
